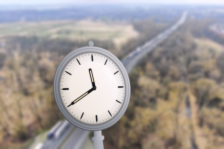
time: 11:40
